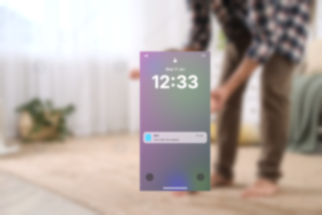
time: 12:33
